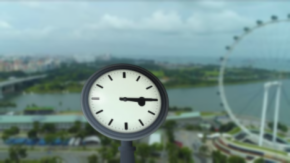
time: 3:15
